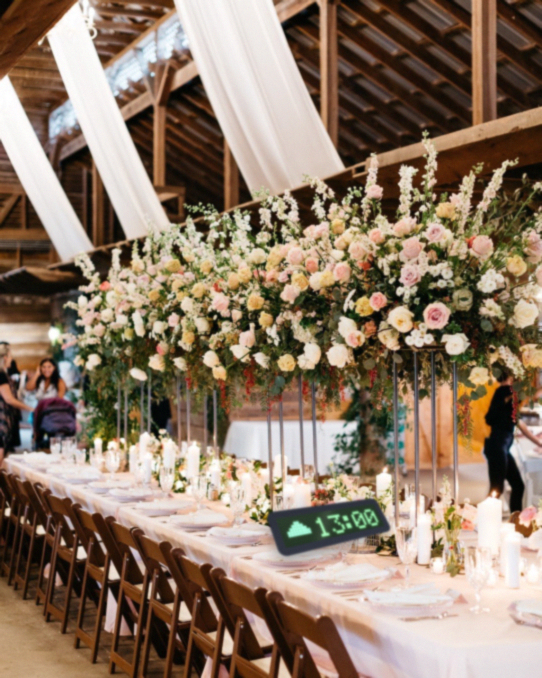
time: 13:00
